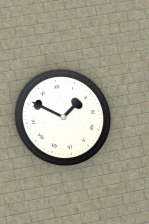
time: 1:51
